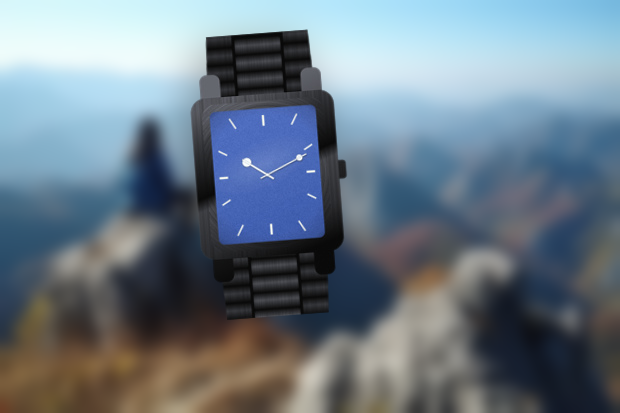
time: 10:11
